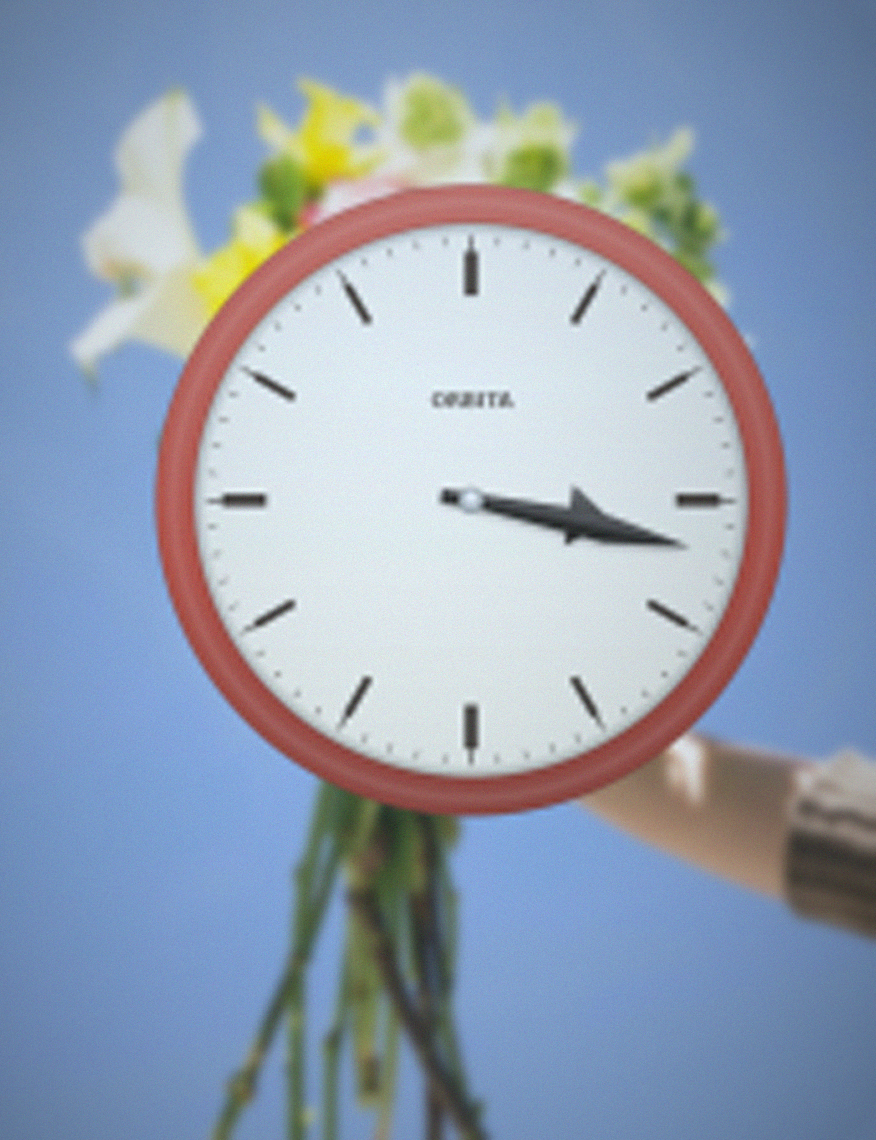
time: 3:17
